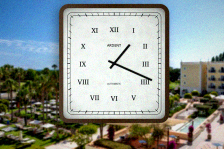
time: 1:19
